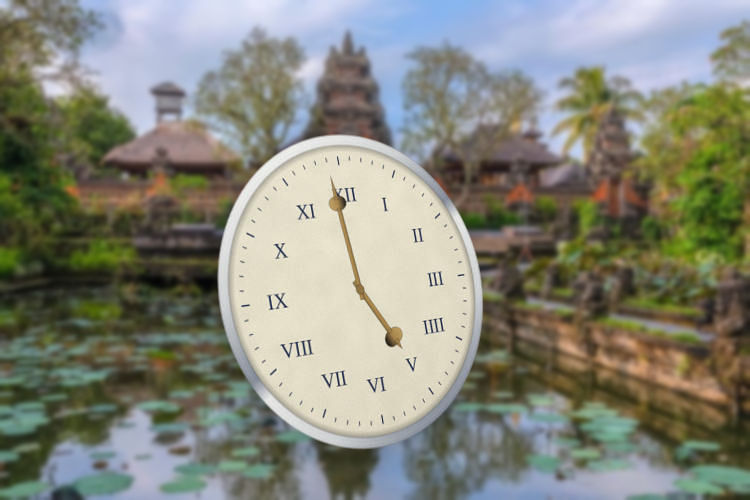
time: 4:59
